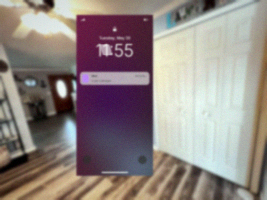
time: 11:55
